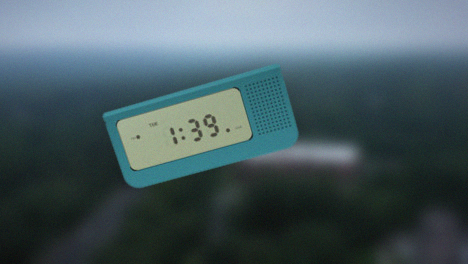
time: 1:39
